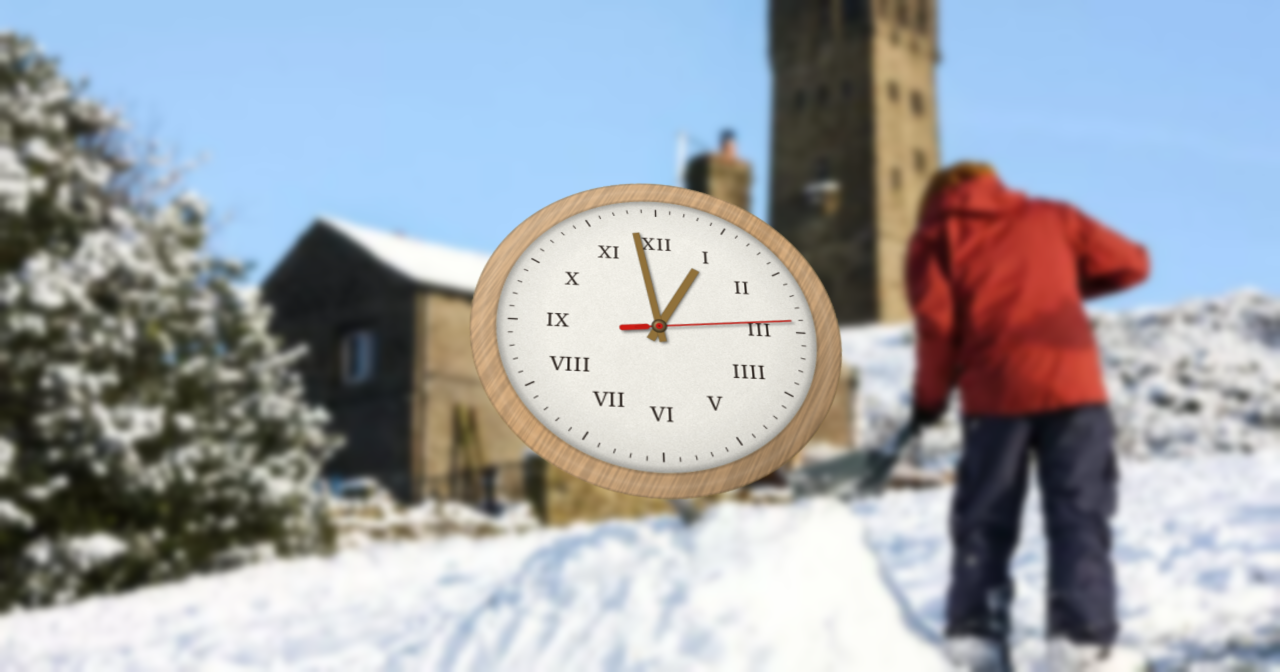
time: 12:58:14
